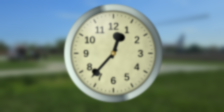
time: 12:37
